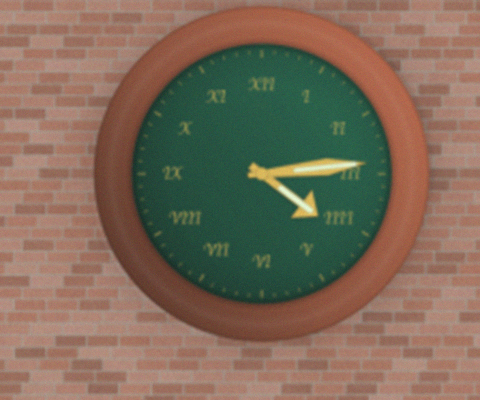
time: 4:14
